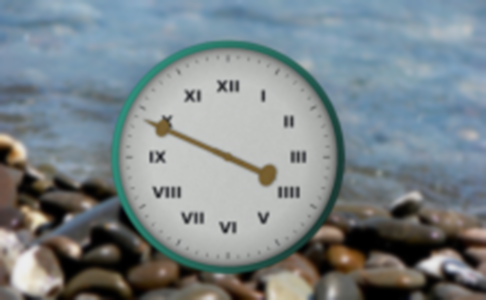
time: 3:49
